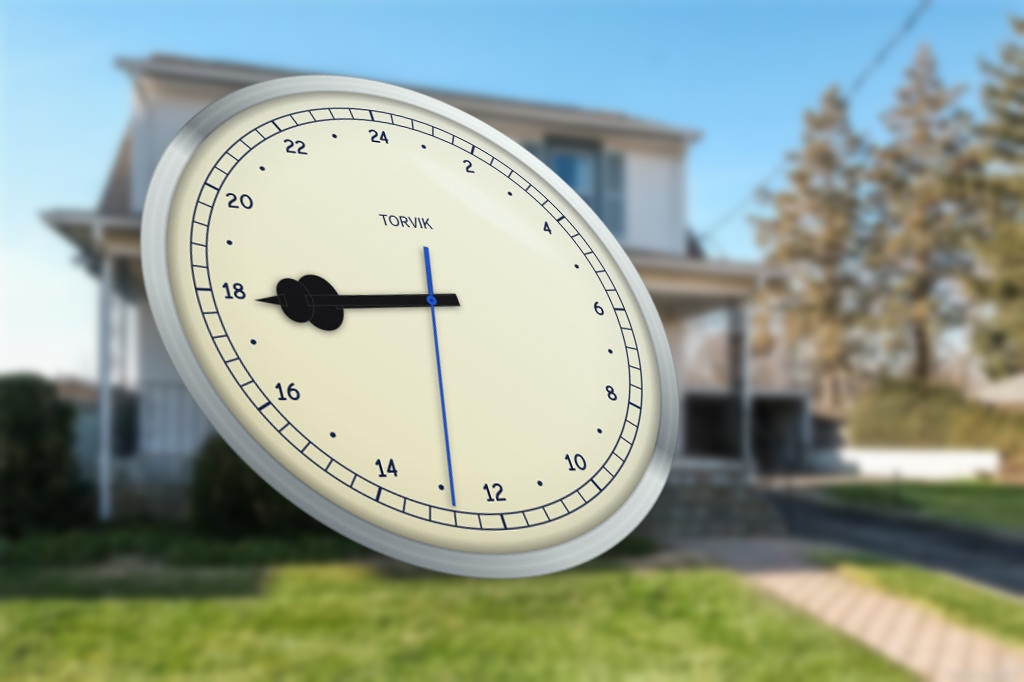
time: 17:44:32
